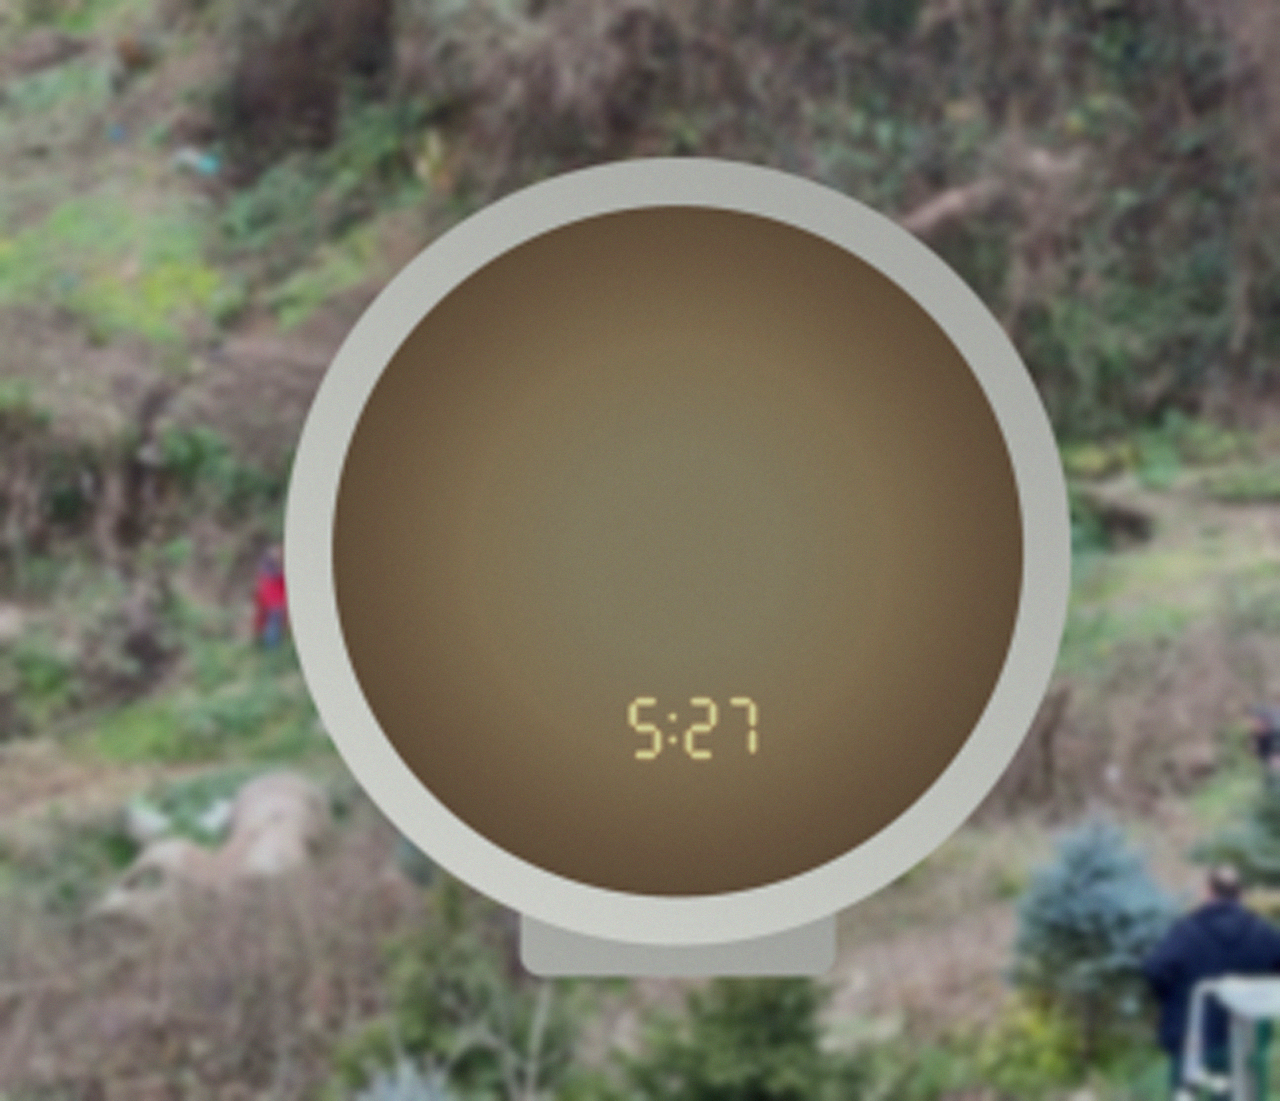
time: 5:27
